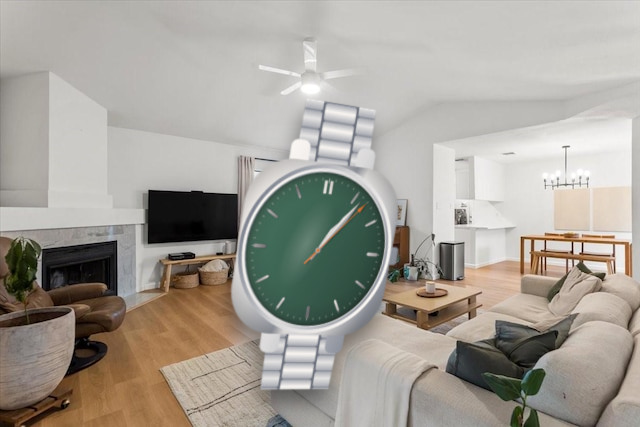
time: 1:06:07
